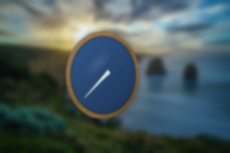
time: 7:38
